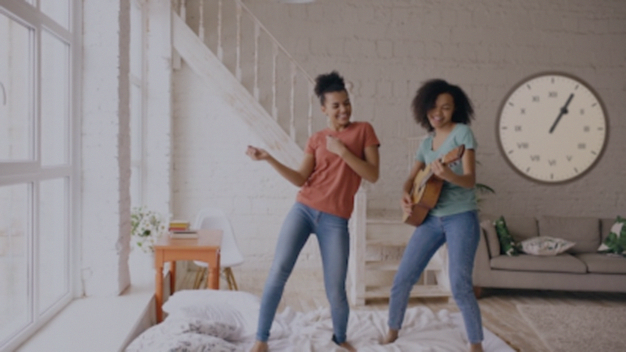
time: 1:05
